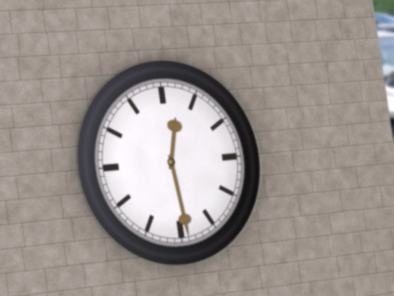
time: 12:29
